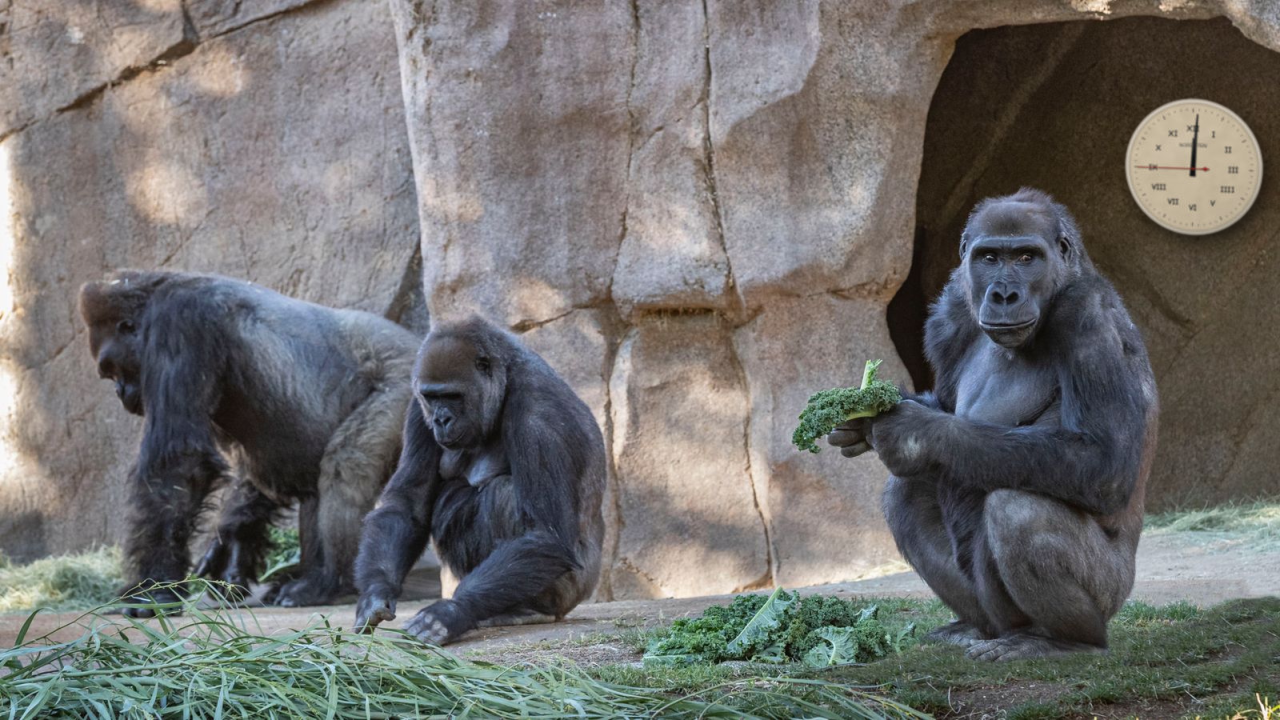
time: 12:00:45
